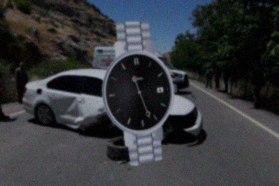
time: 11:27
